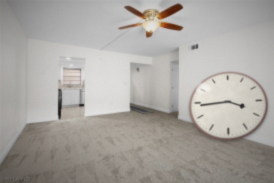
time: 3:44
